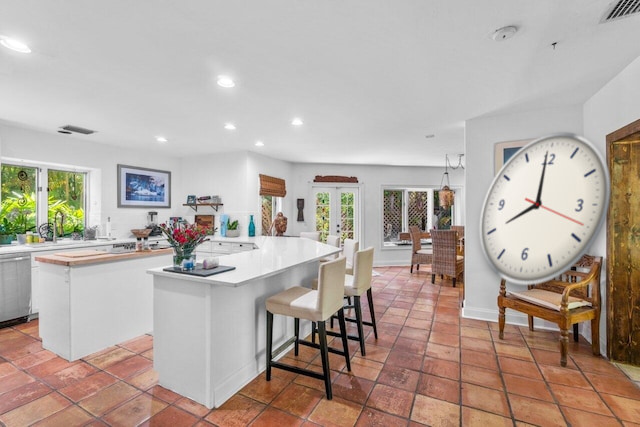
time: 7:59:18
